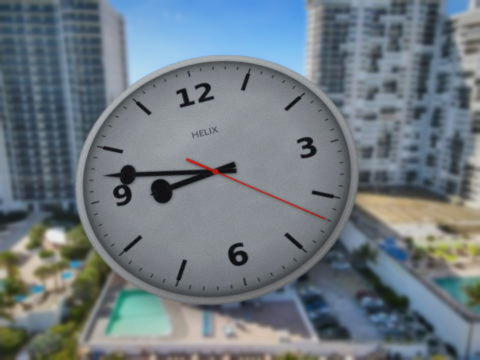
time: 8:47:22
